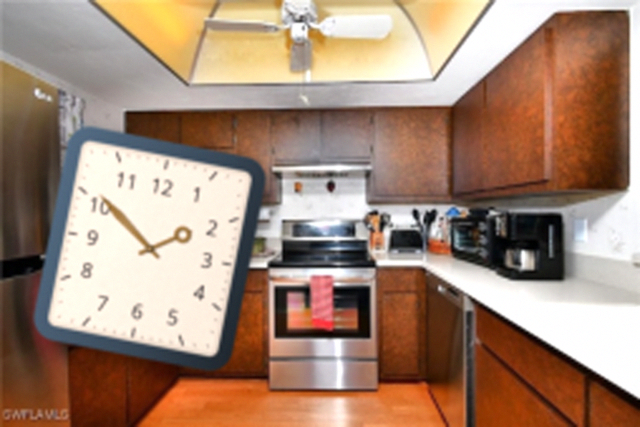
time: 1:51
